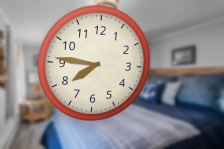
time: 7:46
